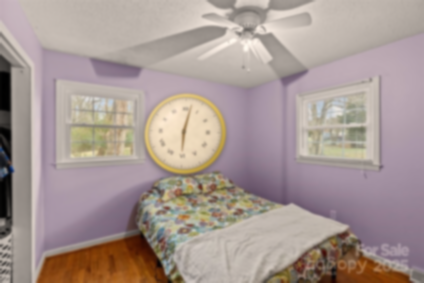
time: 6:02
